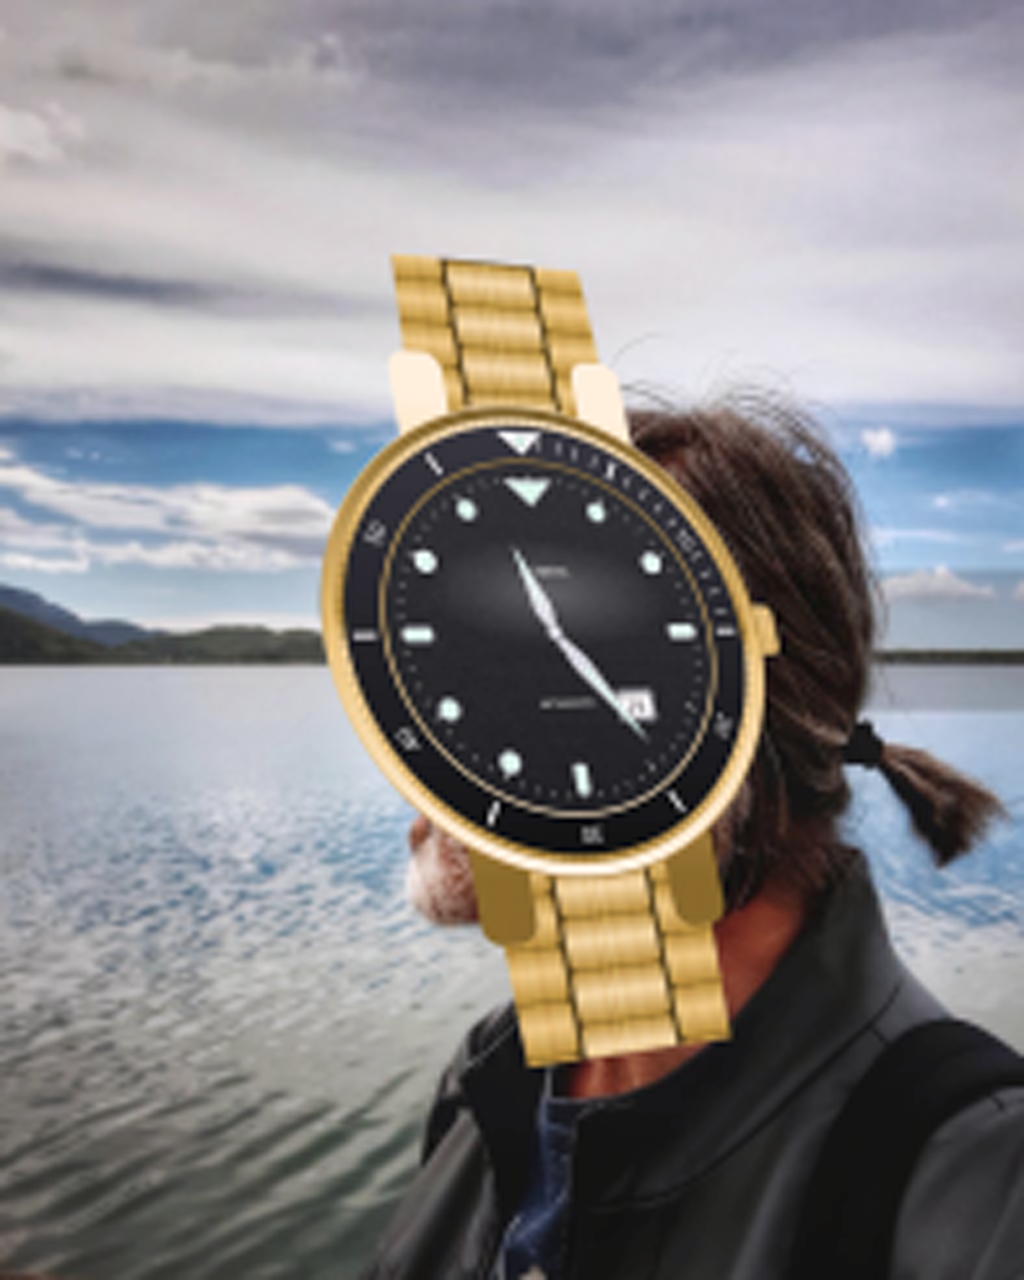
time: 11:24
